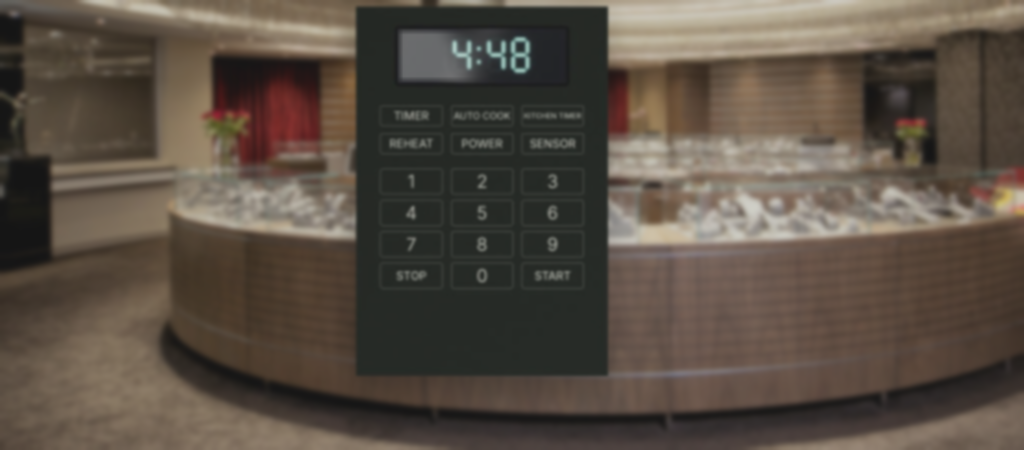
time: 4:48
